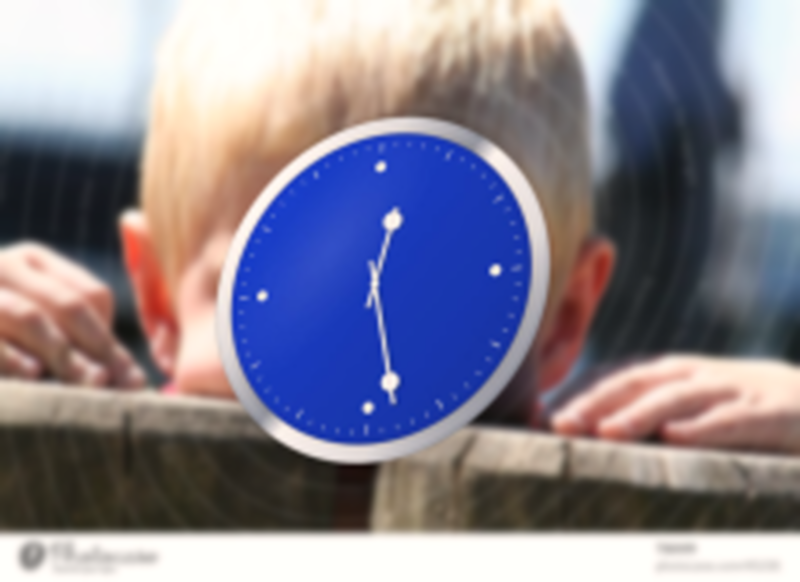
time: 12:28
